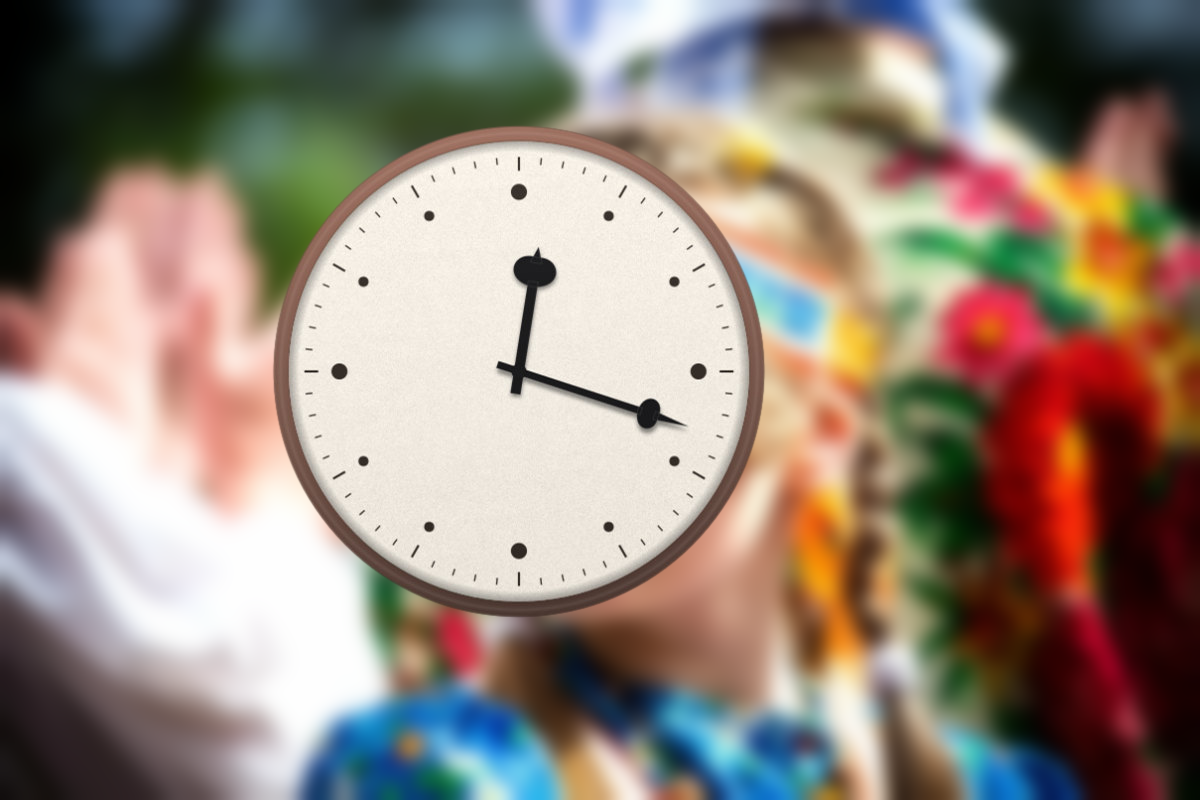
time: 12:18
